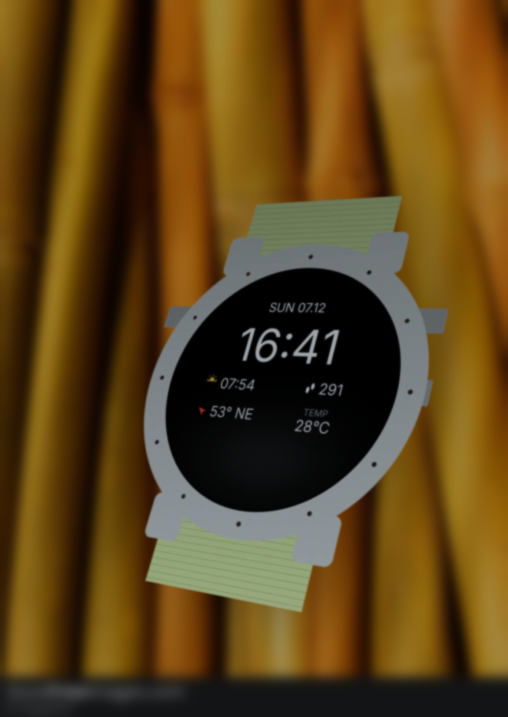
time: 16:41
